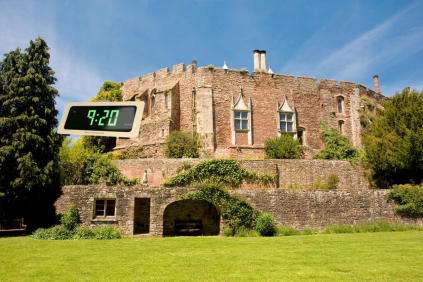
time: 9:20
